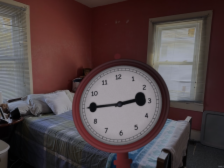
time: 2:45
